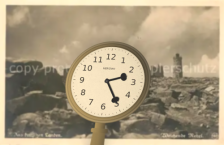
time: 2:25
